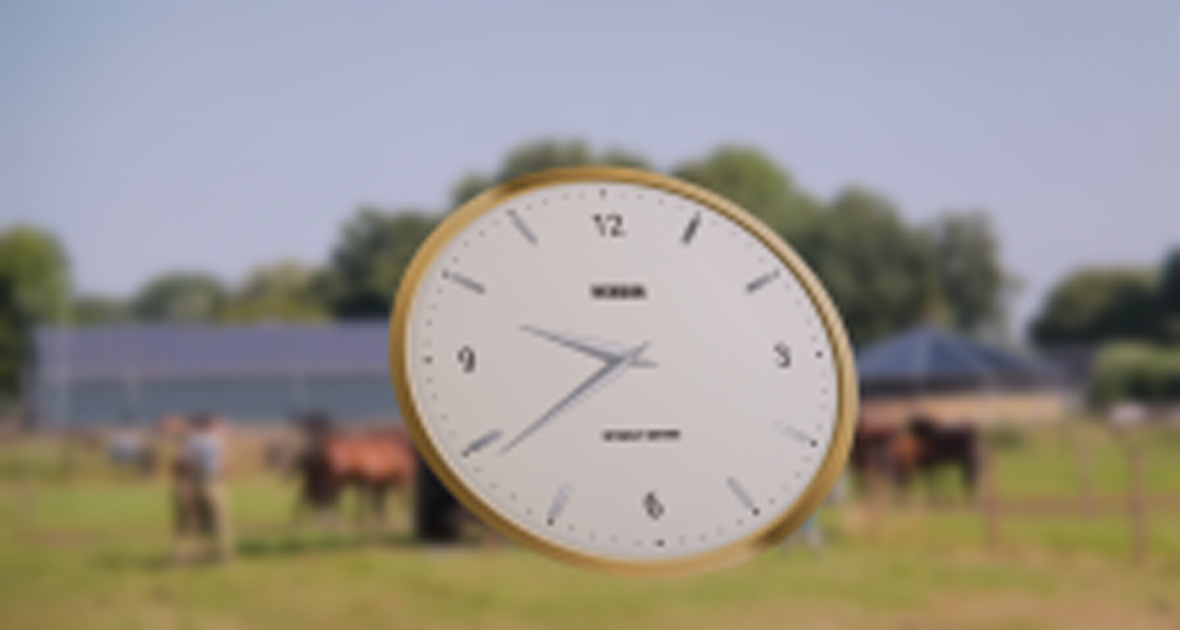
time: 9:39
